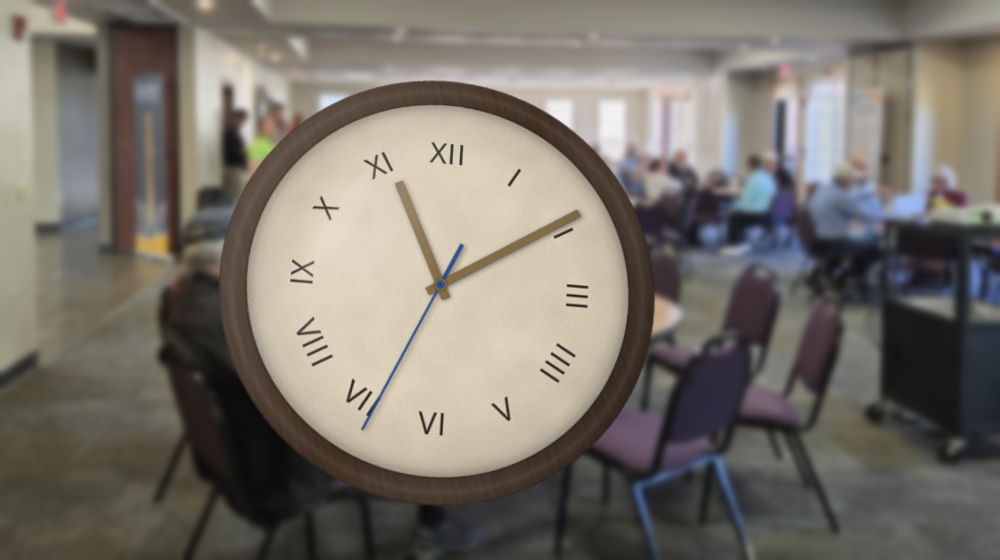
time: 11:09:34
